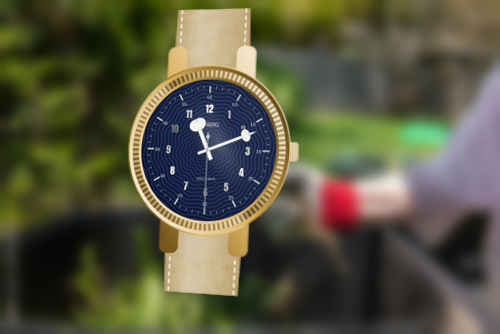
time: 11:11:30
